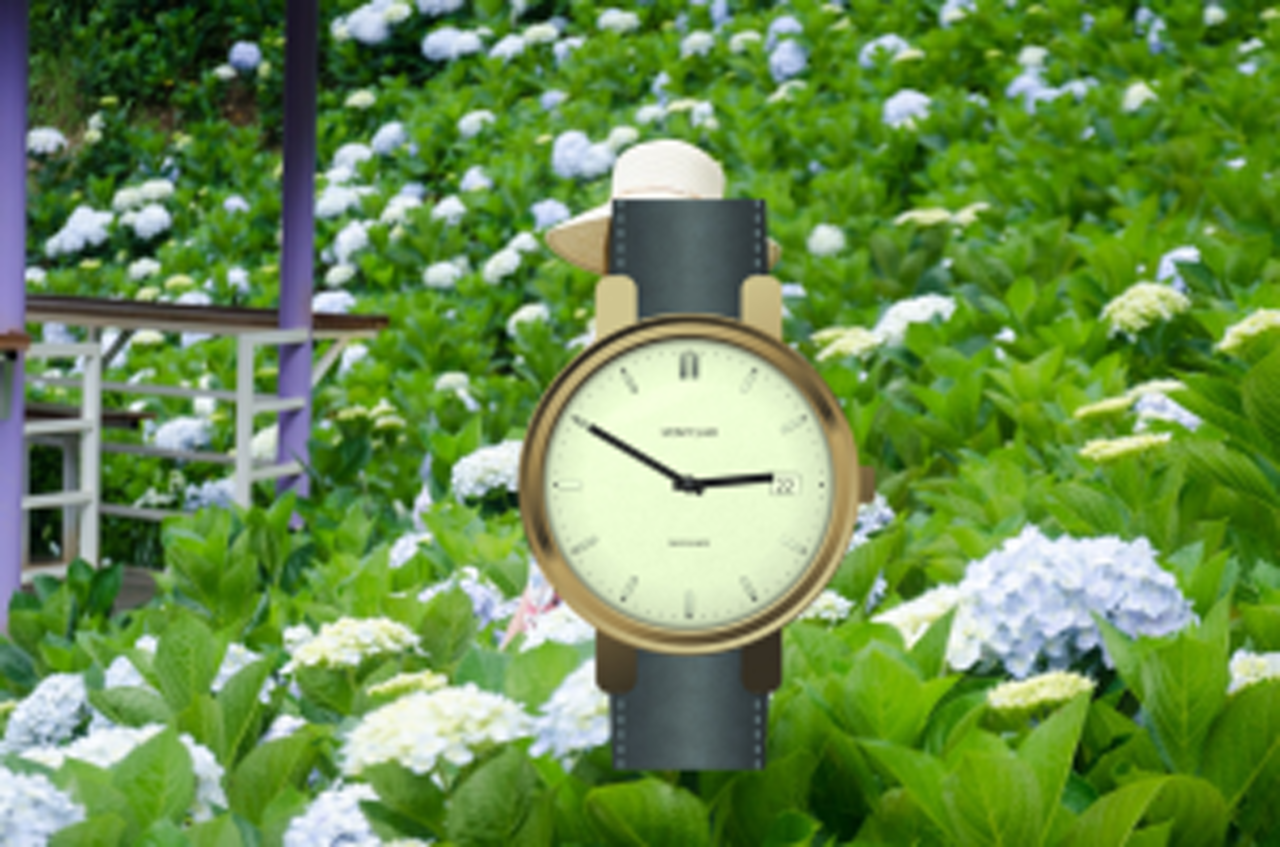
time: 2:50
